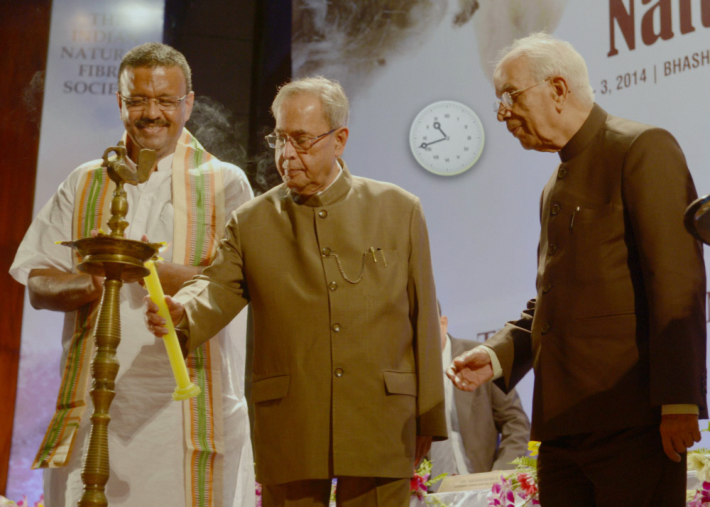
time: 10:42
